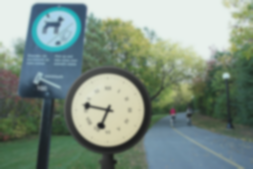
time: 6:47
